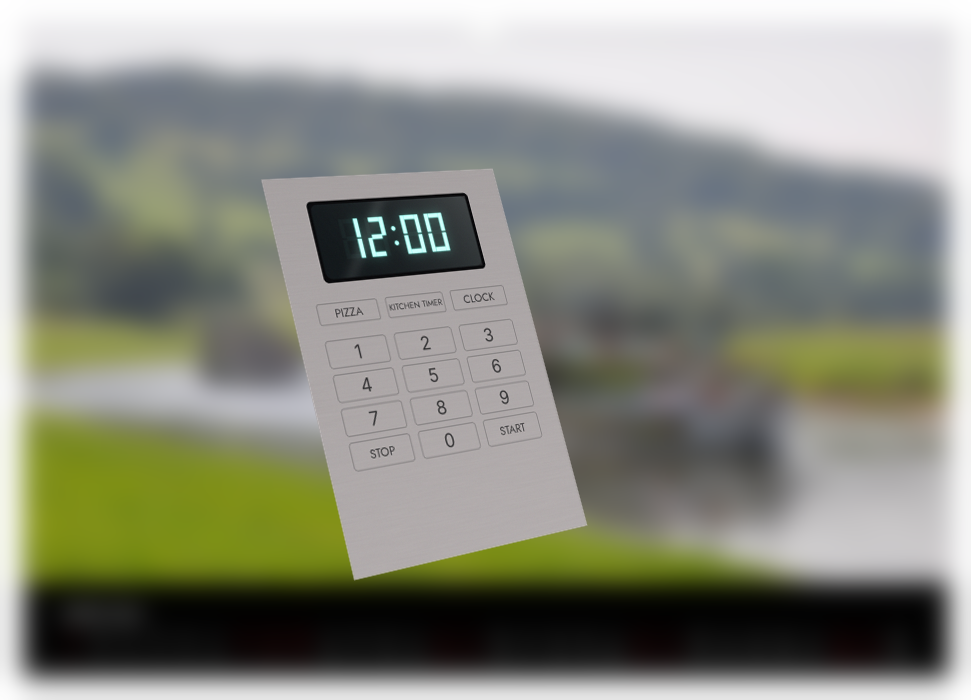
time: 12:00
